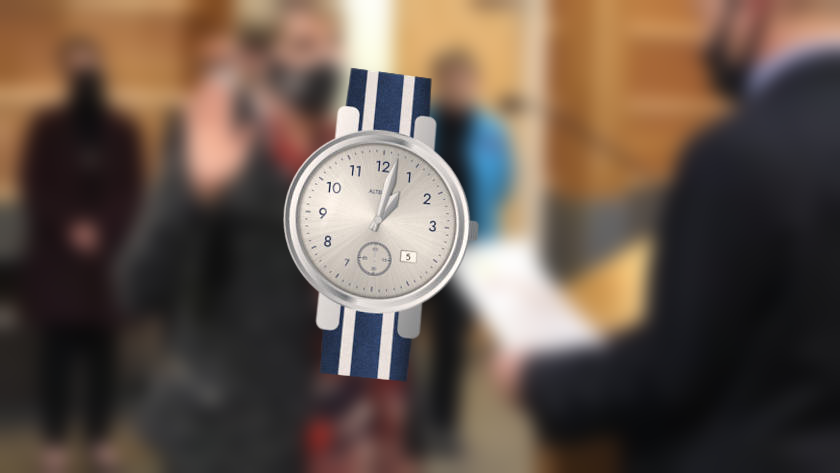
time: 1:02
